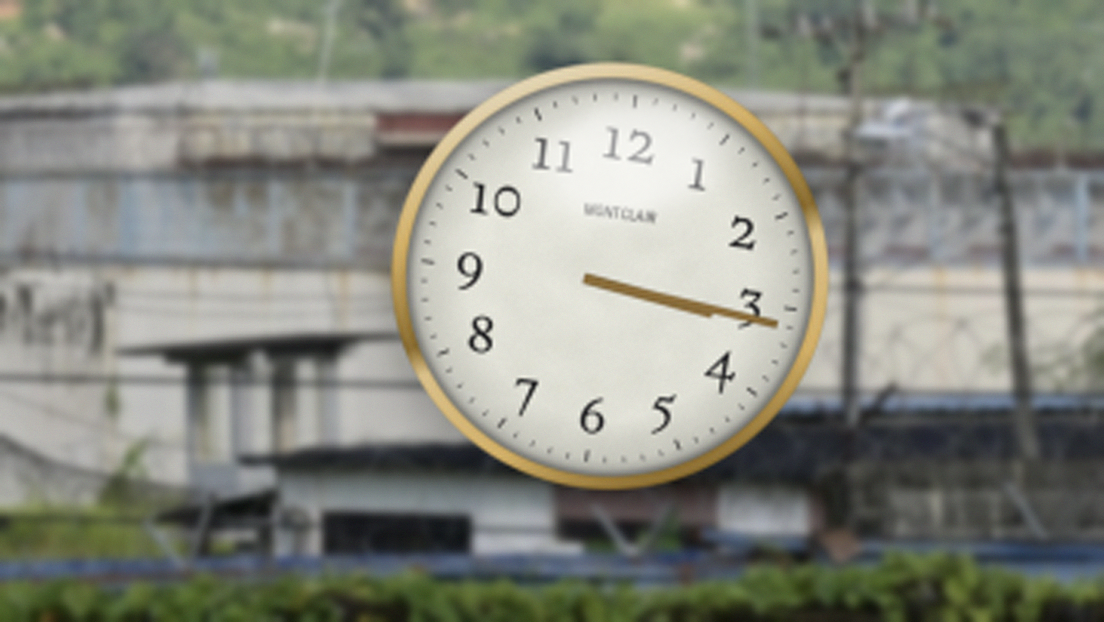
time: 3:16
